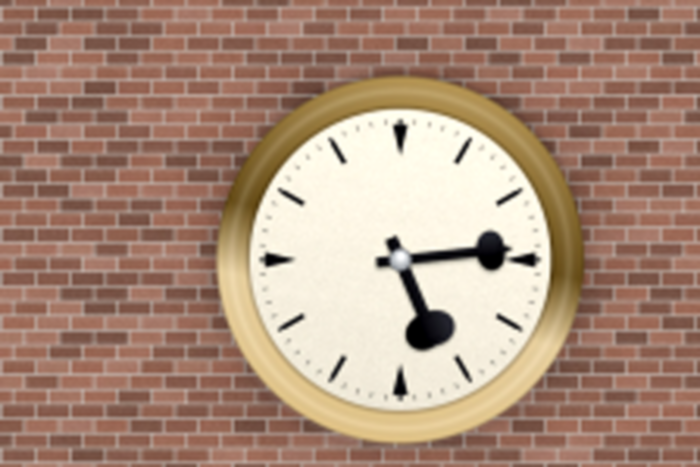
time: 5:14
